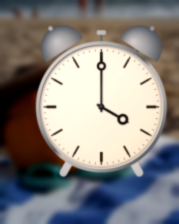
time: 4:00
